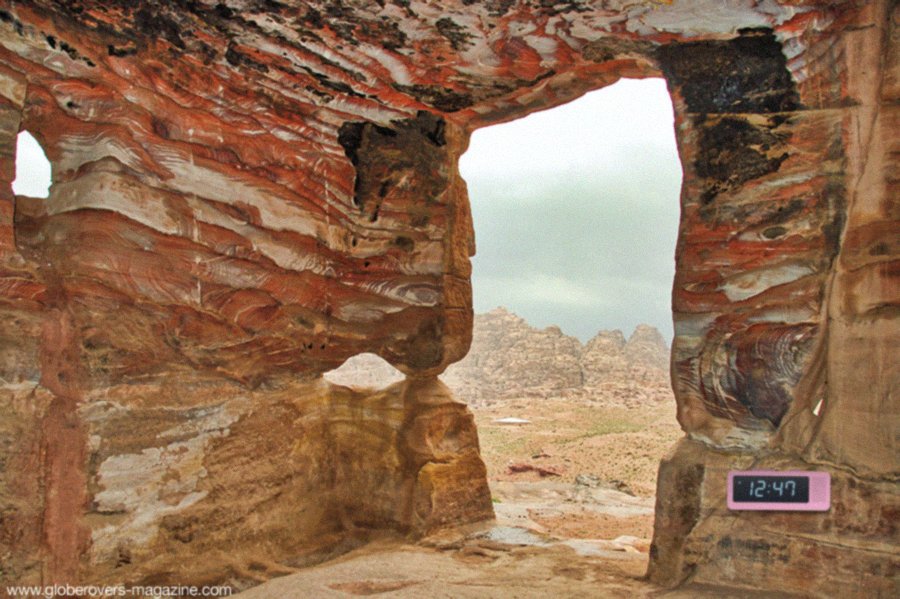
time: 12:47
